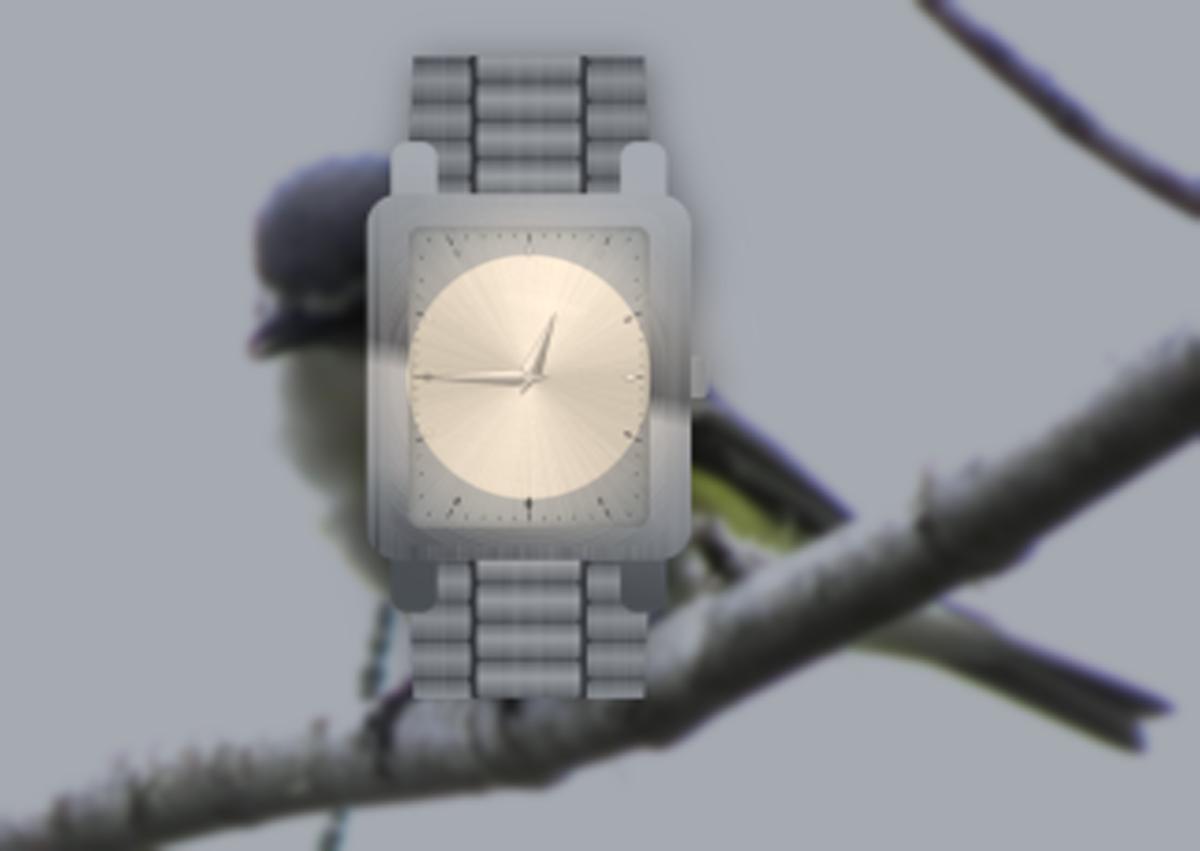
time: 12:45
